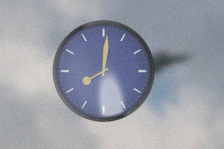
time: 8:01
